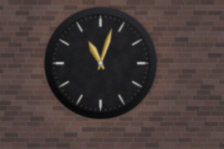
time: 11:03
